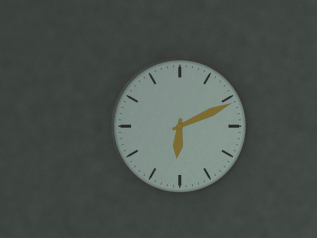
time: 6:11
